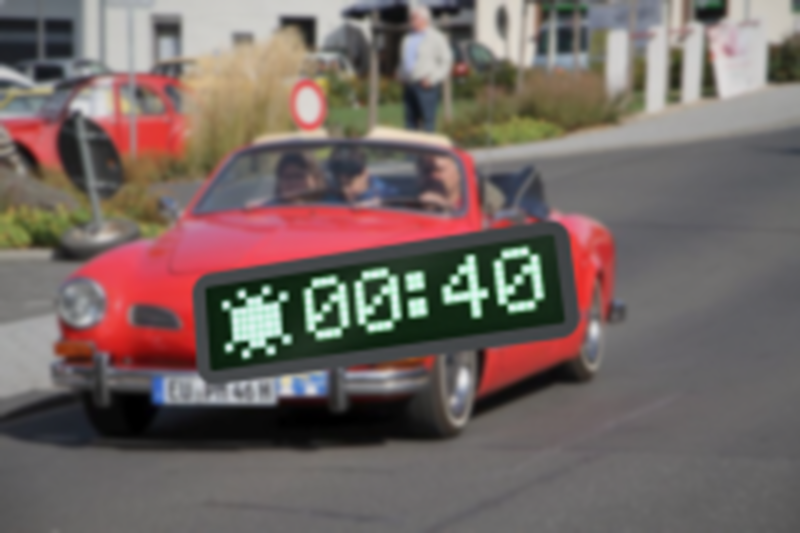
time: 0:40
